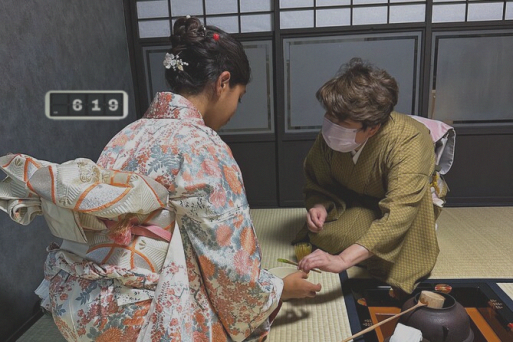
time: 6:19
